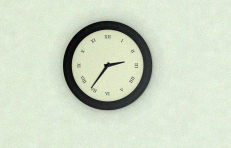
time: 2:36
